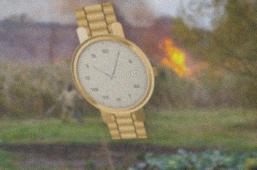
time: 10:05
